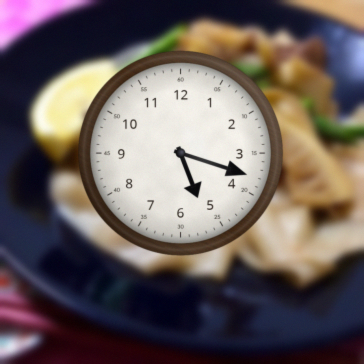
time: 5:18
